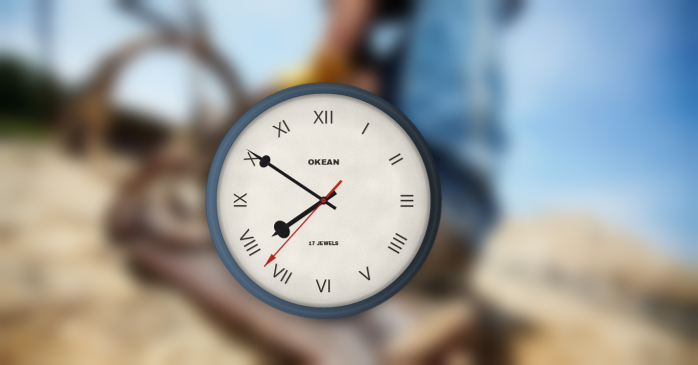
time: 7:50:37
